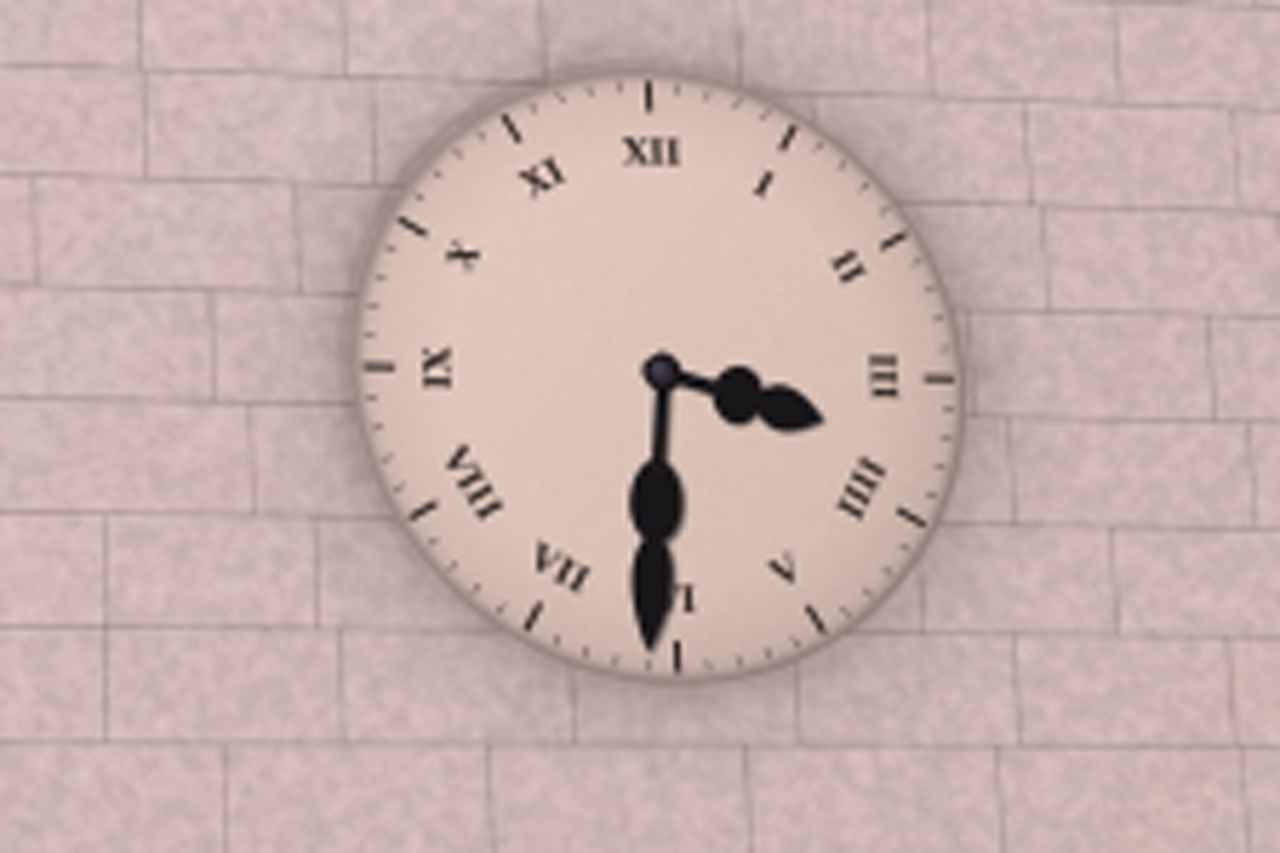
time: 3:31
